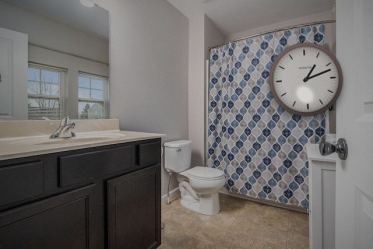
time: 1:12
